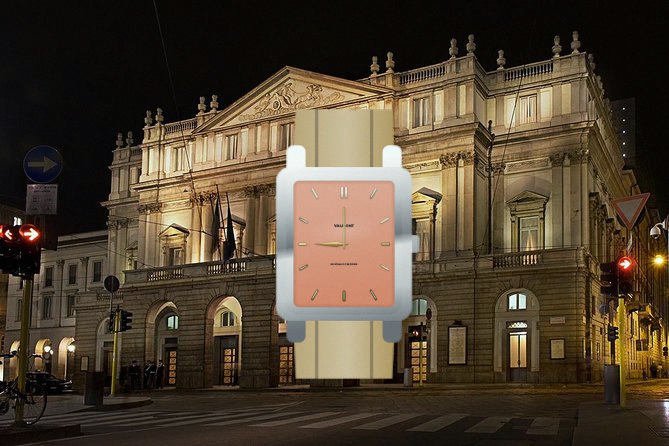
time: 9:00
